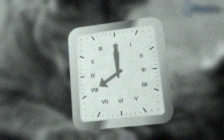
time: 8:00
